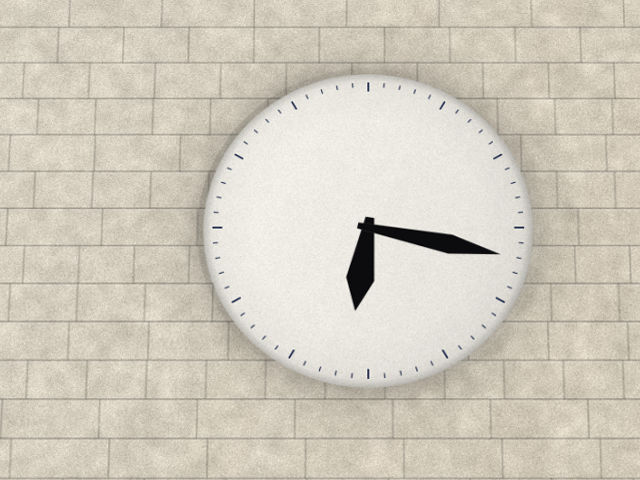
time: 6:17
